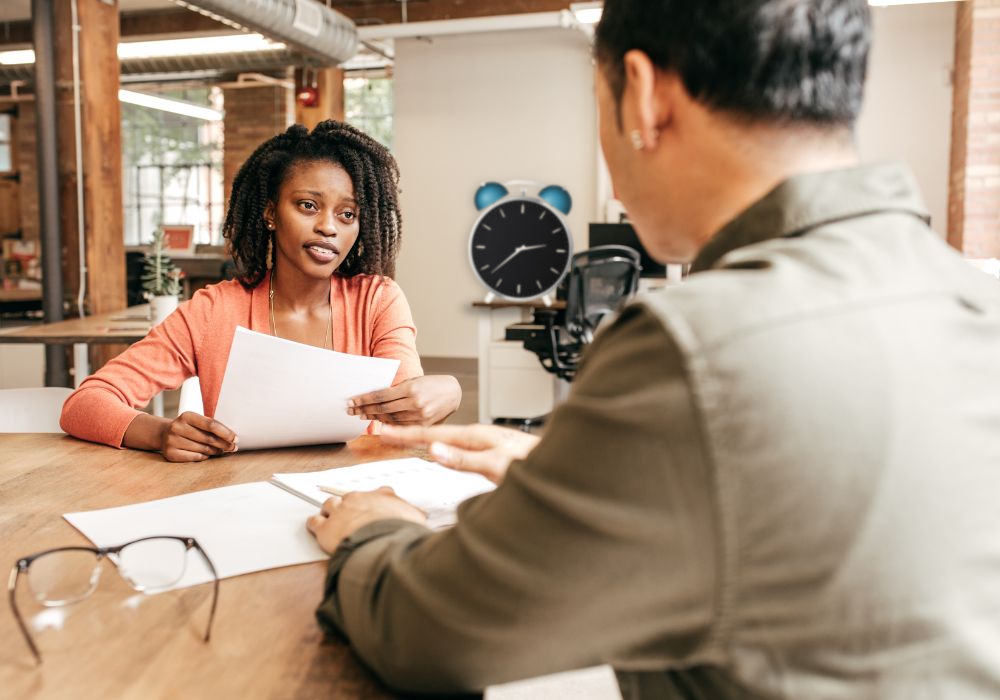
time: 2:38
